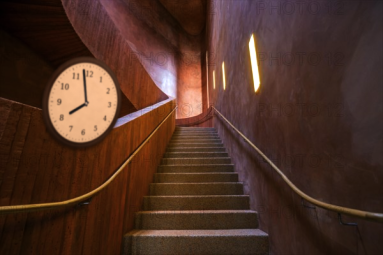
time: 7:58
